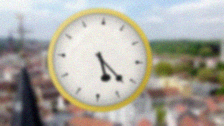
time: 5:22
